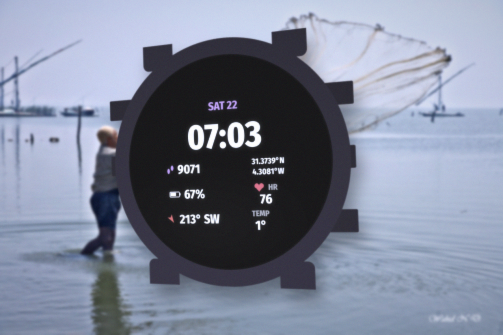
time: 7:03
